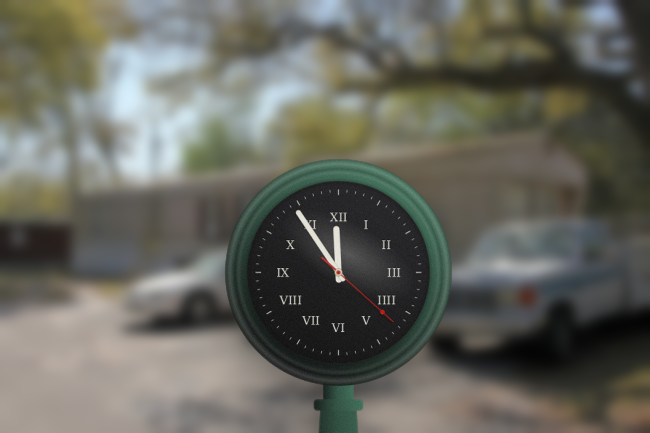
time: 11:54:22
